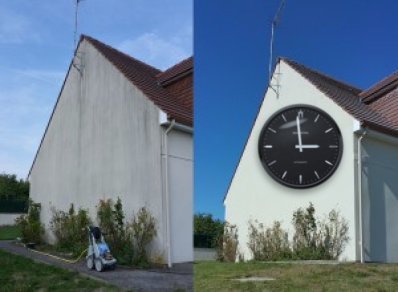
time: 2:59
